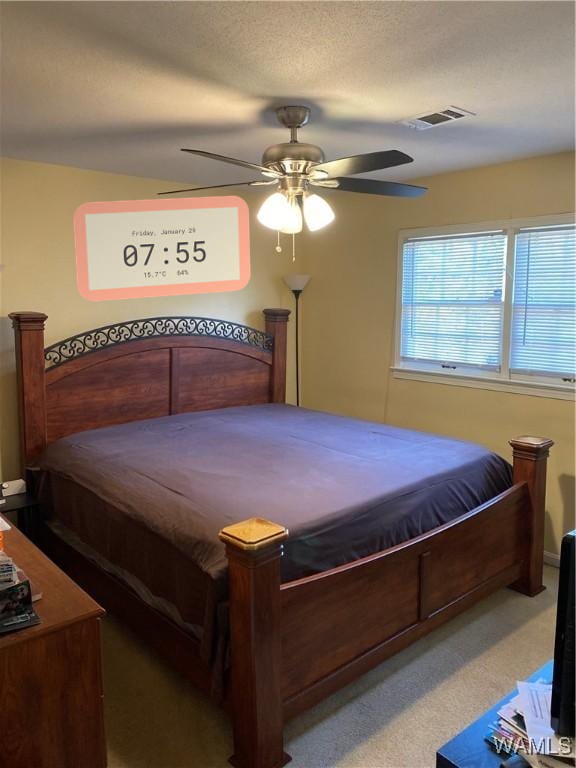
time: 7:55
